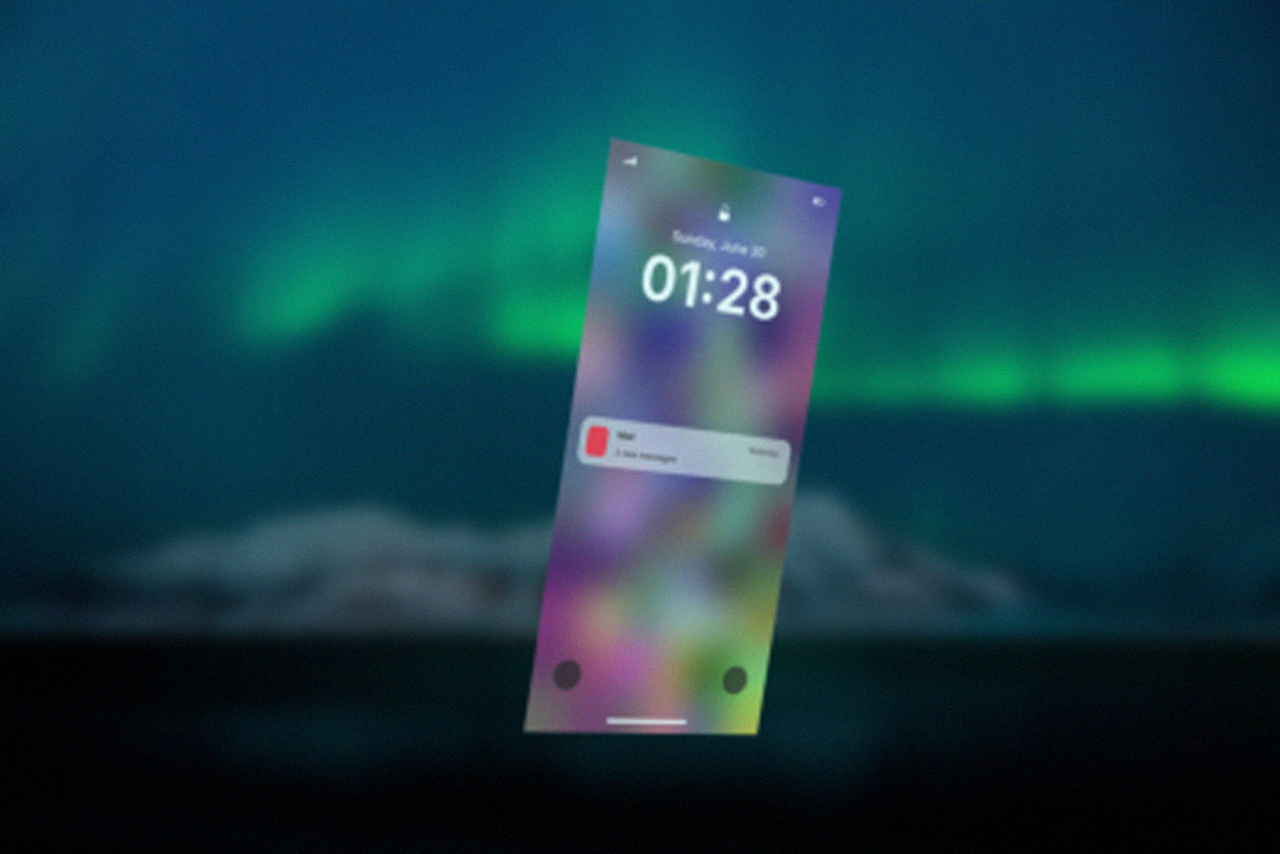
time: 1:28
